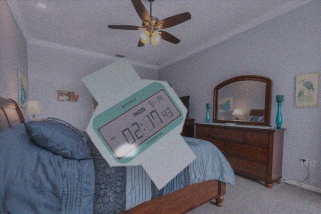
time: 2:17:43
